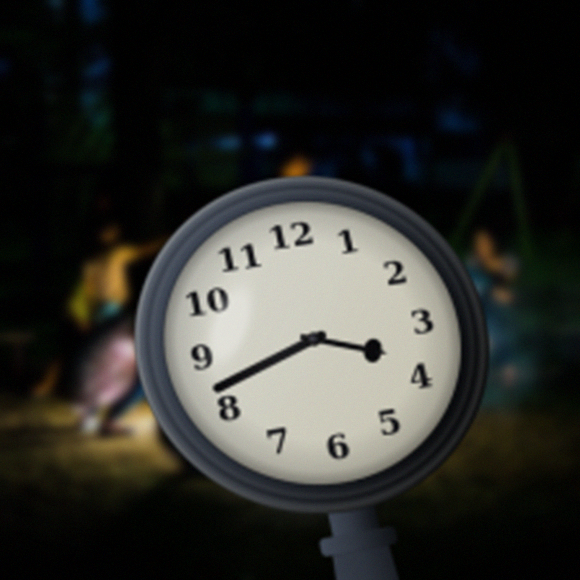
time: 3:42
